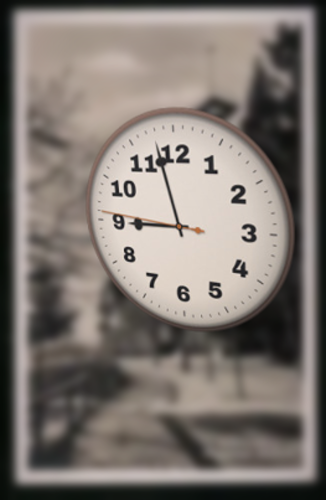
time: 8:57:46
